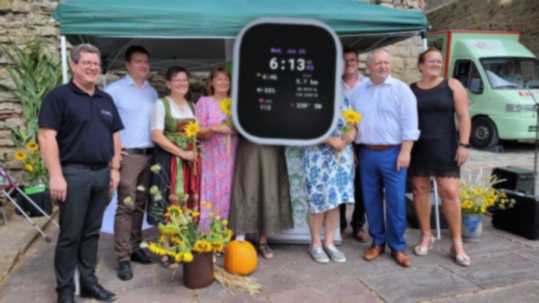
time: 6:13
